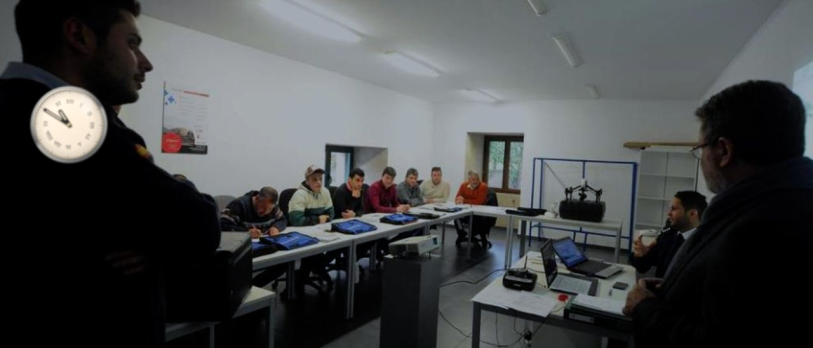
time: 10:50
